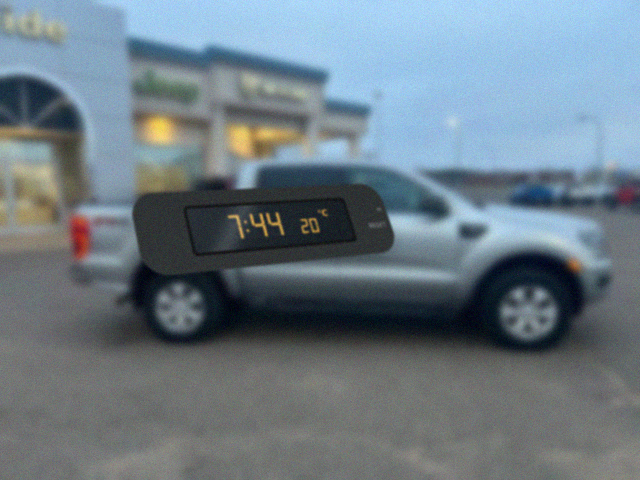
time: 7:44
